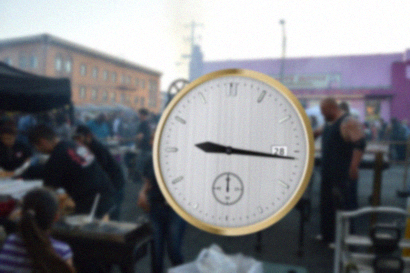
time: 9:16
